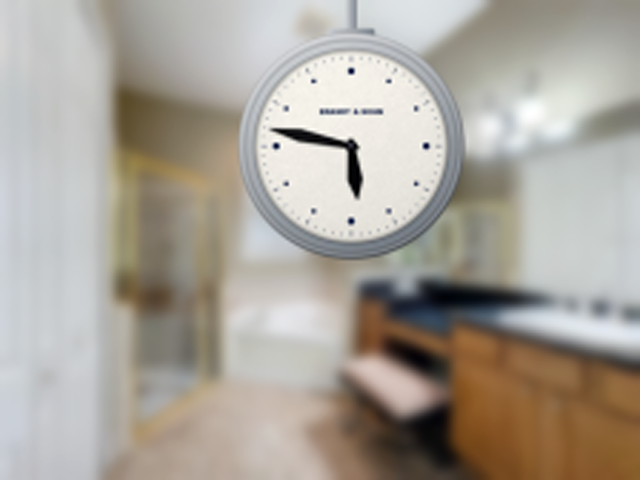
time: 5:47
